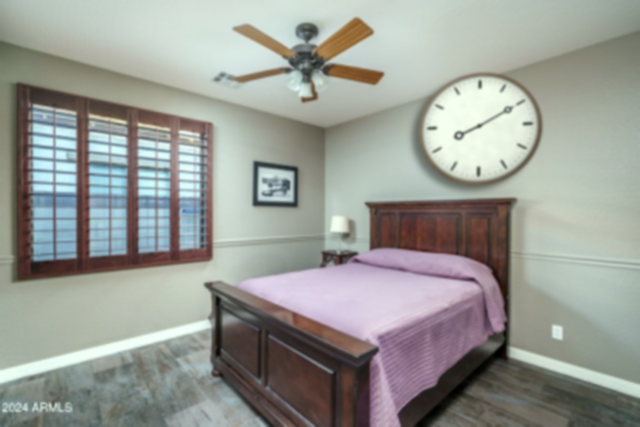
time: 8:10
